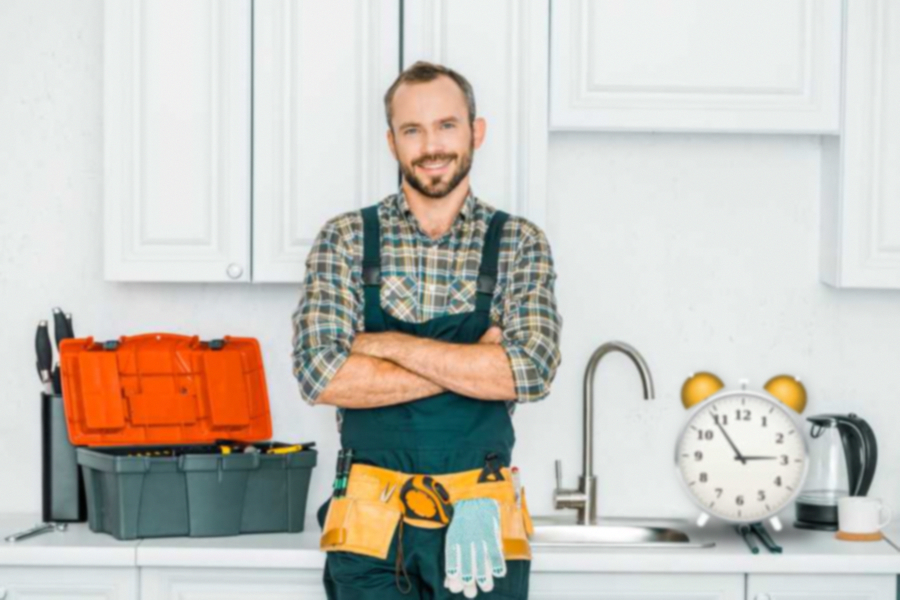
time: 2:54
